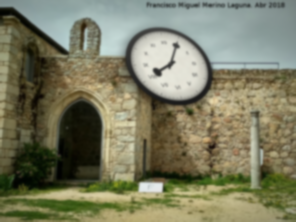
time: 8:05
